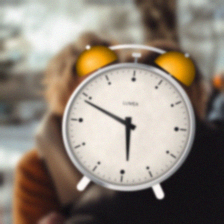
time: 5:49
